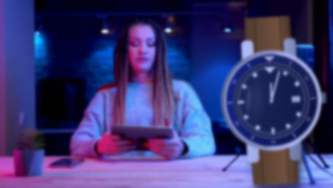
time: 12:03
